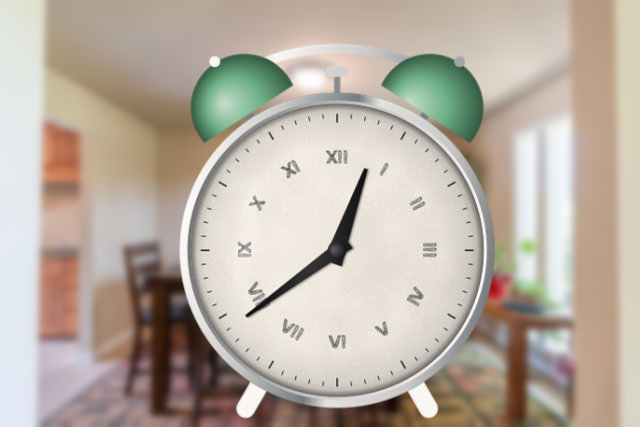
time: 12:39
